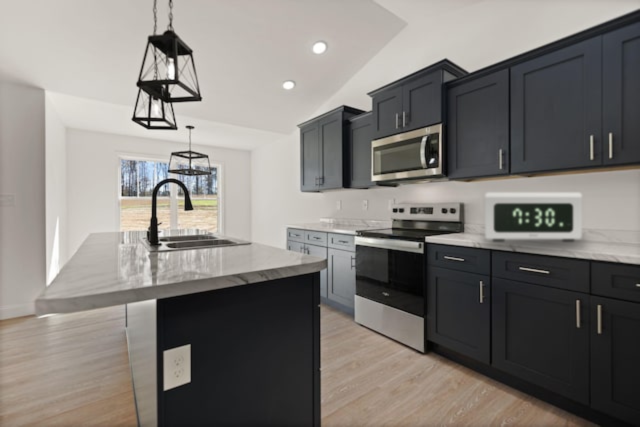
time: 7:30
